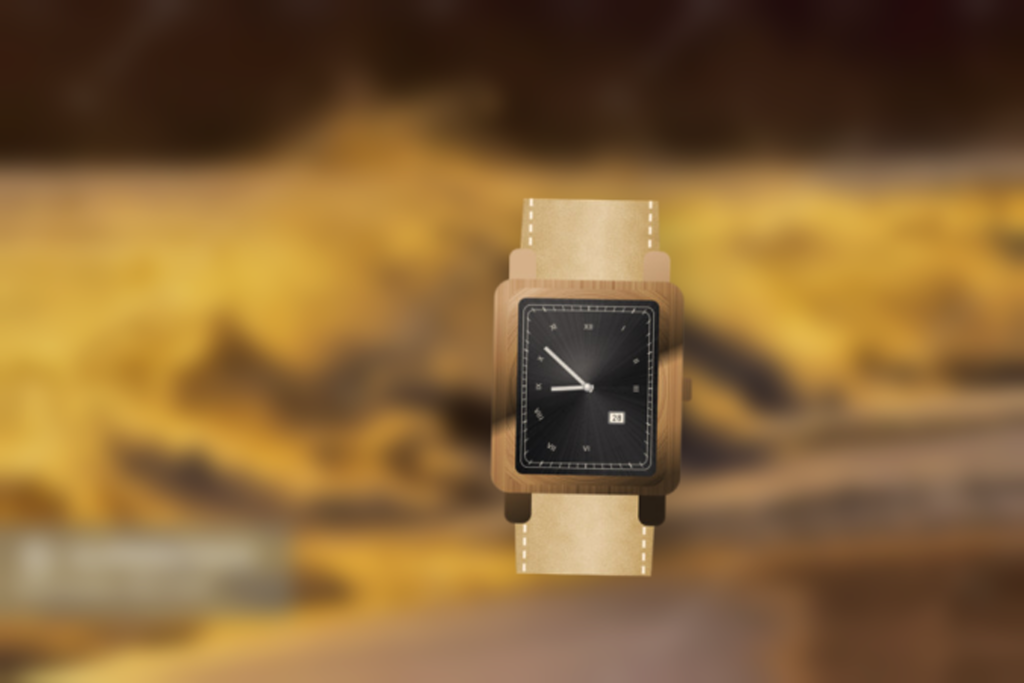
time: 8:52
